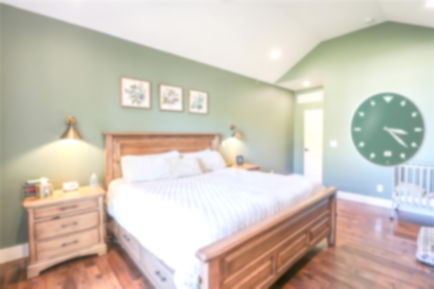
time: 3:22
